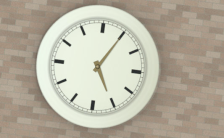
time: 5:05
